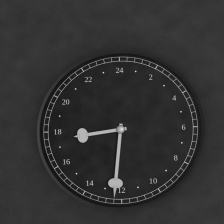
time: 17:31
